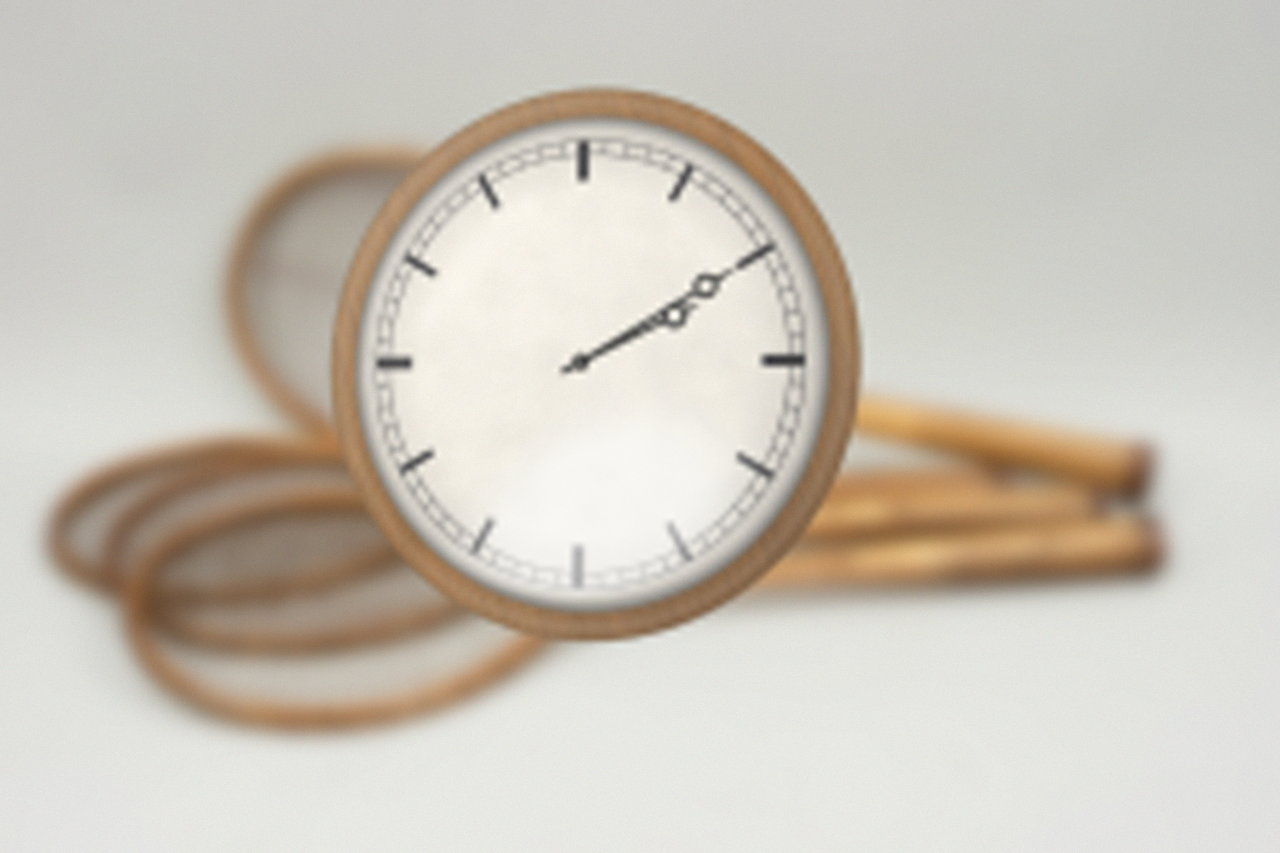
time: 2:10
